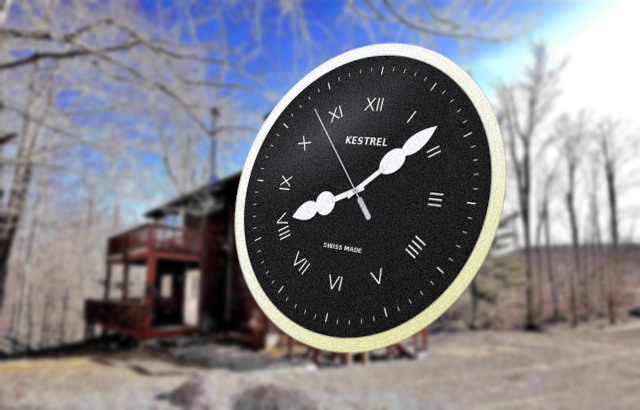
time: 8:07:53
